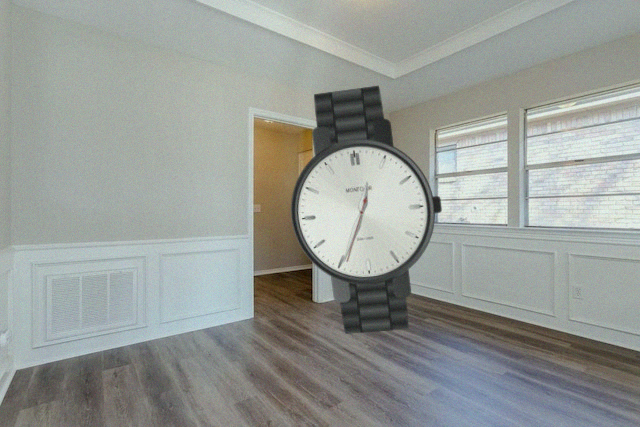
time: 12:34:34
